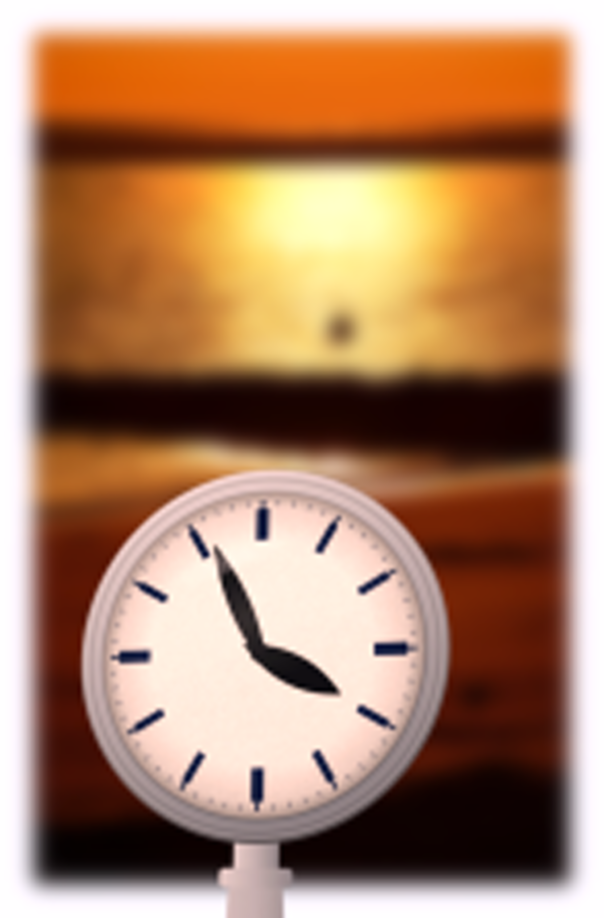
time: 3:56
